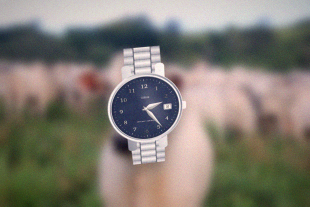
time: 2:24
